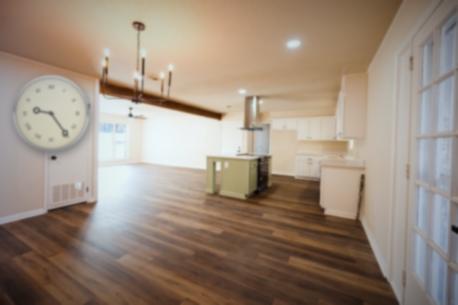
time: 9:24
